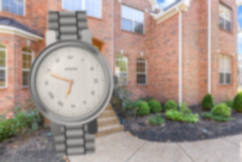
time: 6:49
